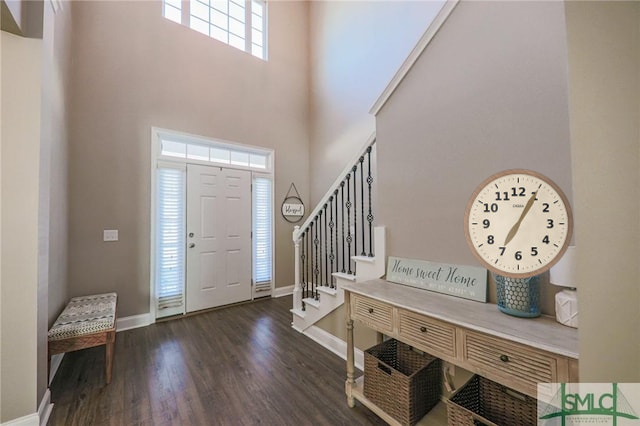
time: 7:05
